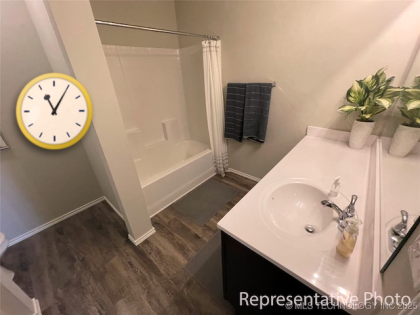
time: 11:05
